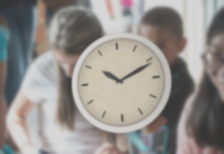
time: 10:11
